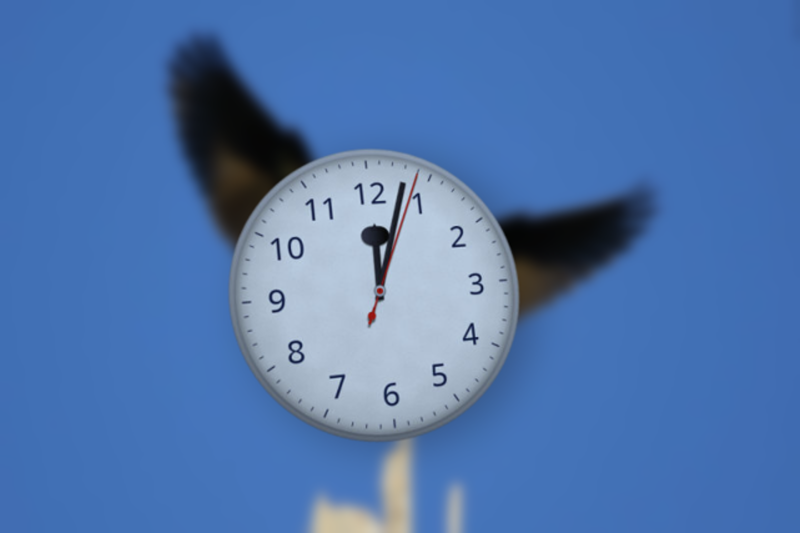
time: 12:03:04
